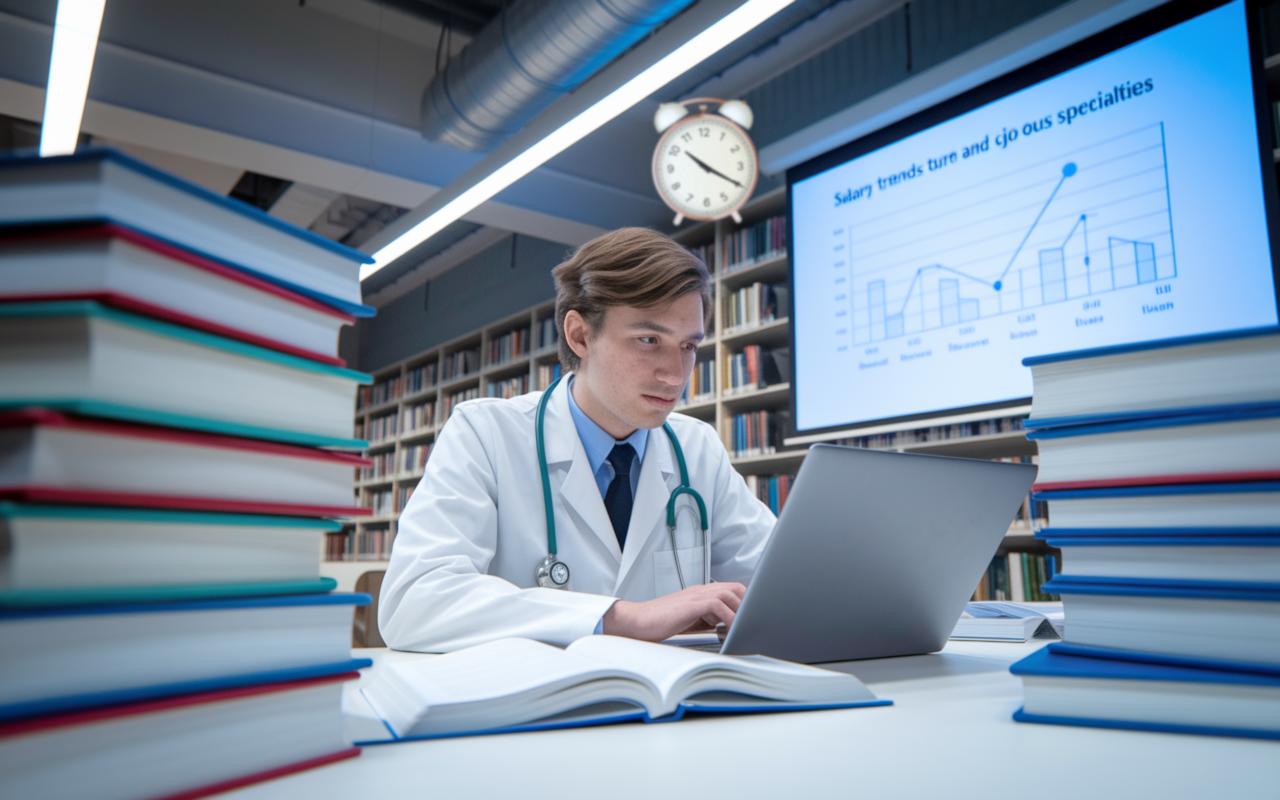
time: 10:20
